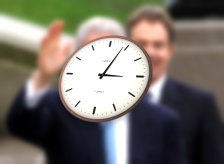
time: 3:04
